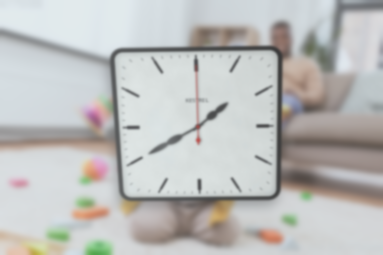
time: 1:40:00
